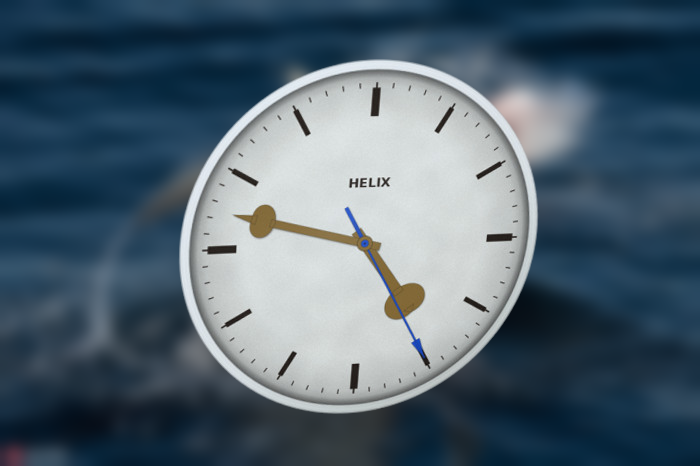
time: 4:47:25
